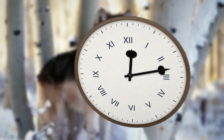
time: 12:13
